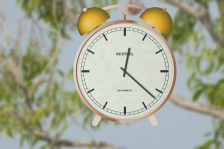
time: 12:22
